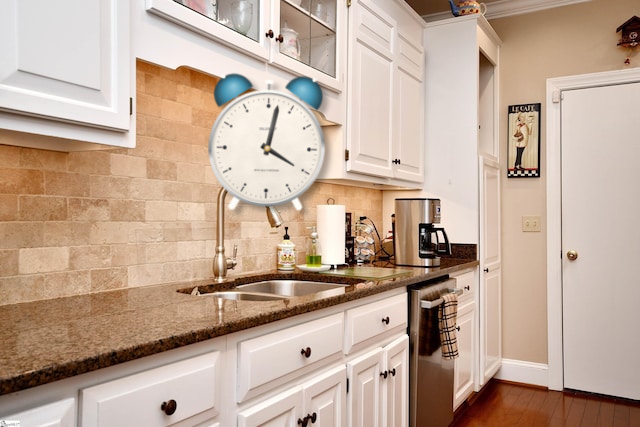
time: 4:02
